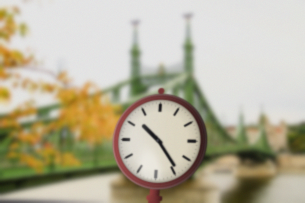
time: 10:24
